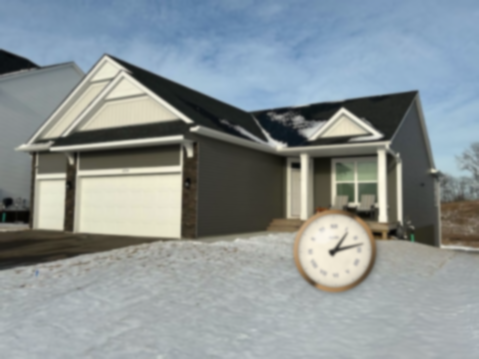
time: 1:13
